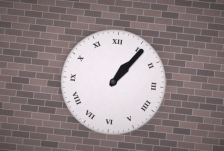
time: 1:06
